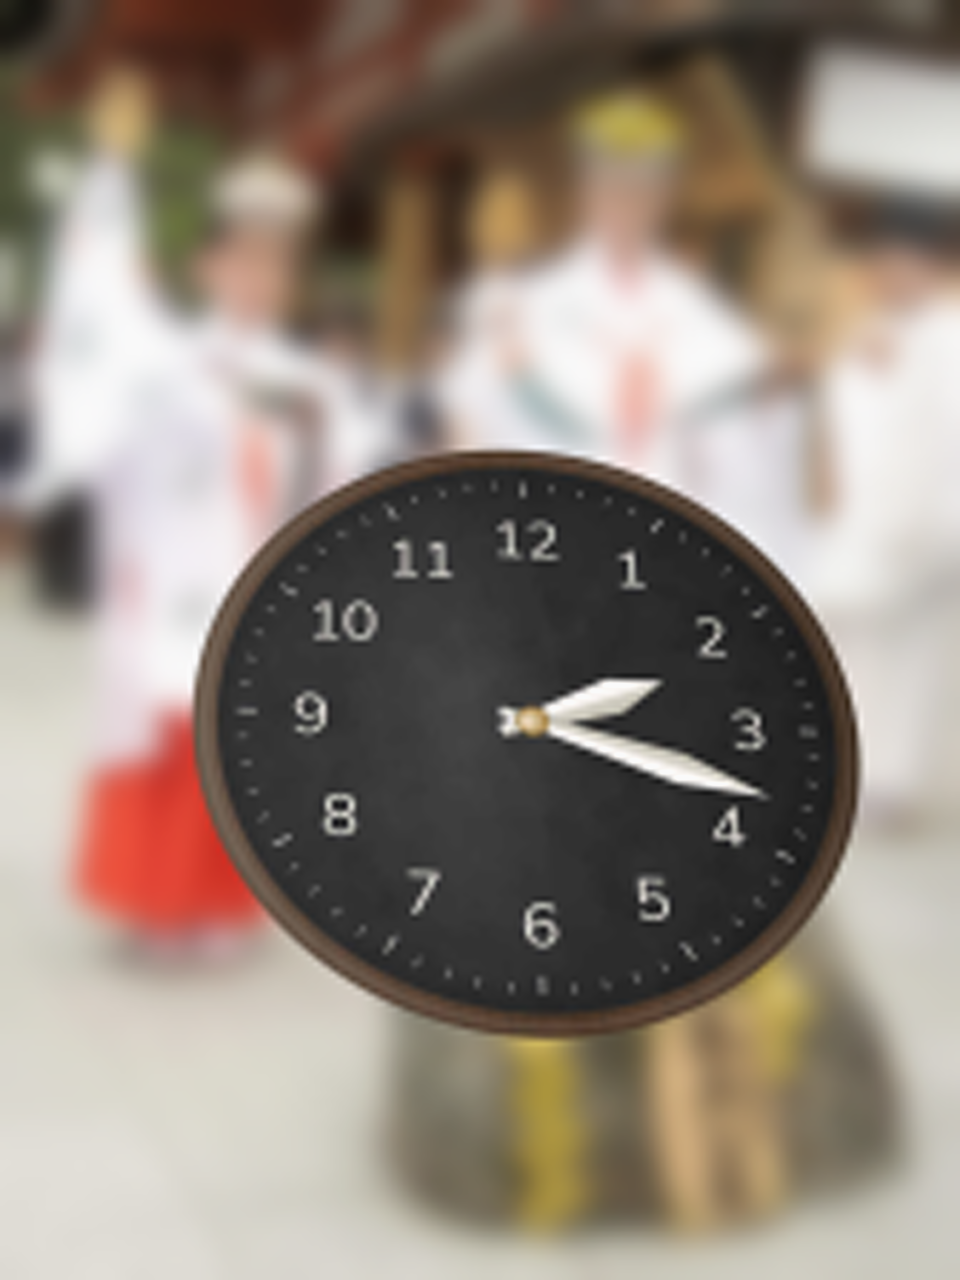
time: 2:18
